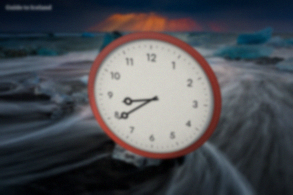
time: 8:39
